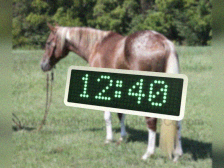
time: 12:40
